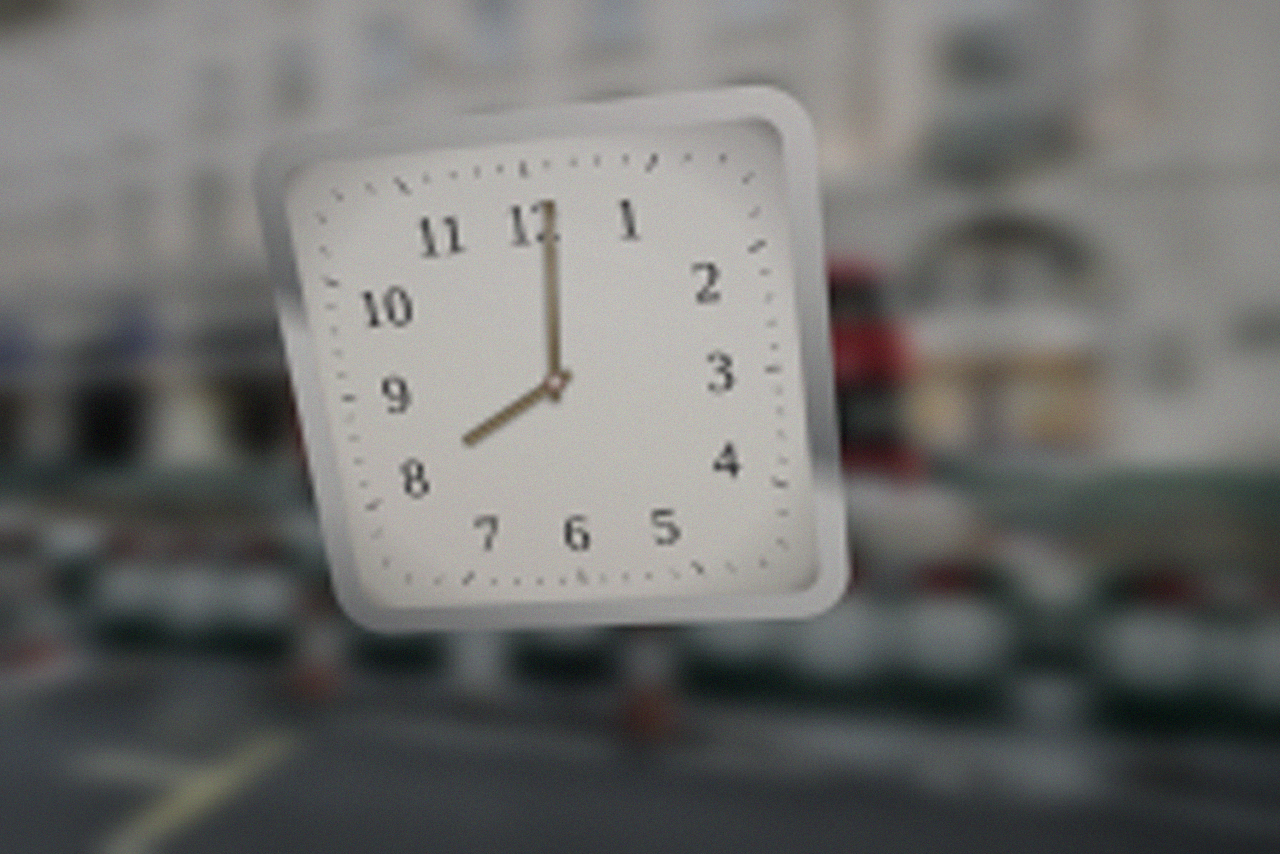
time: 8:01
